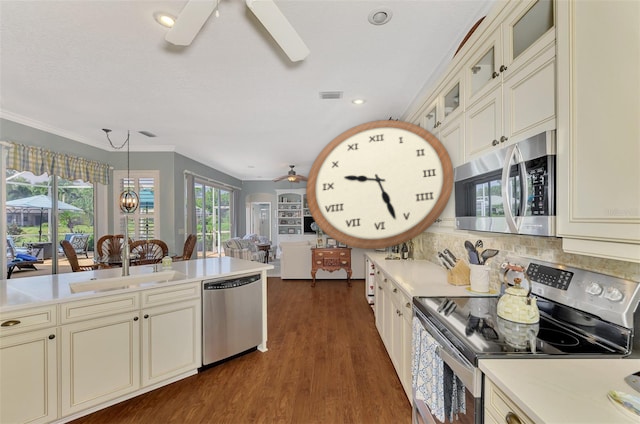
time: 9:27
